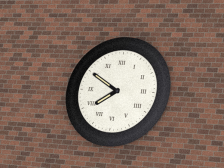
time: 7:50
